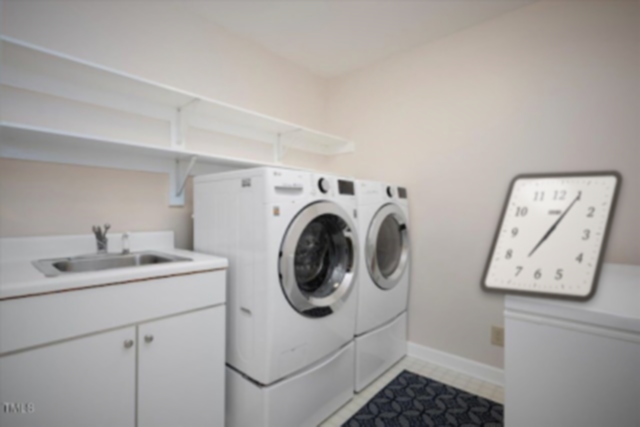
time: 7:05
